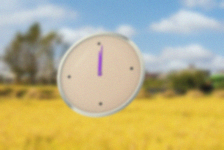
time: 12:01
